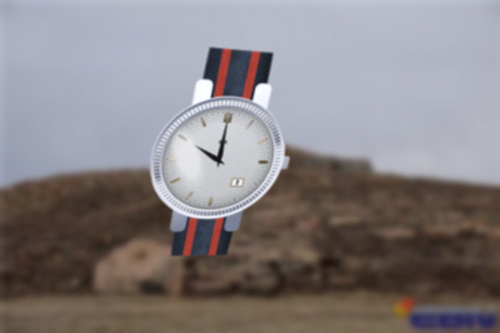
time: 10:00
